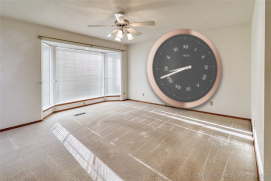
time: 8:42
